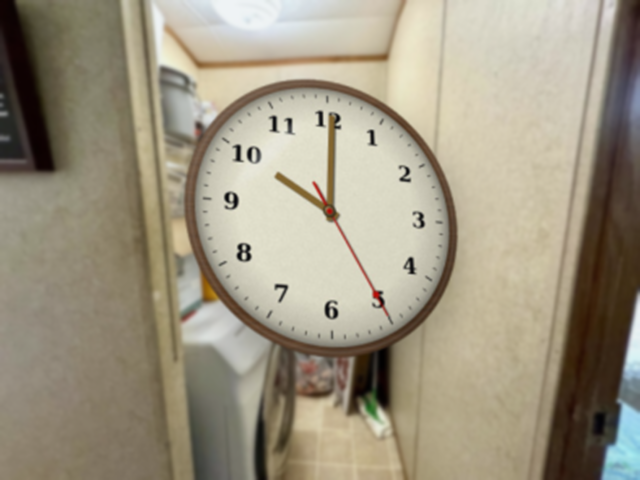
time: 10:00:25
